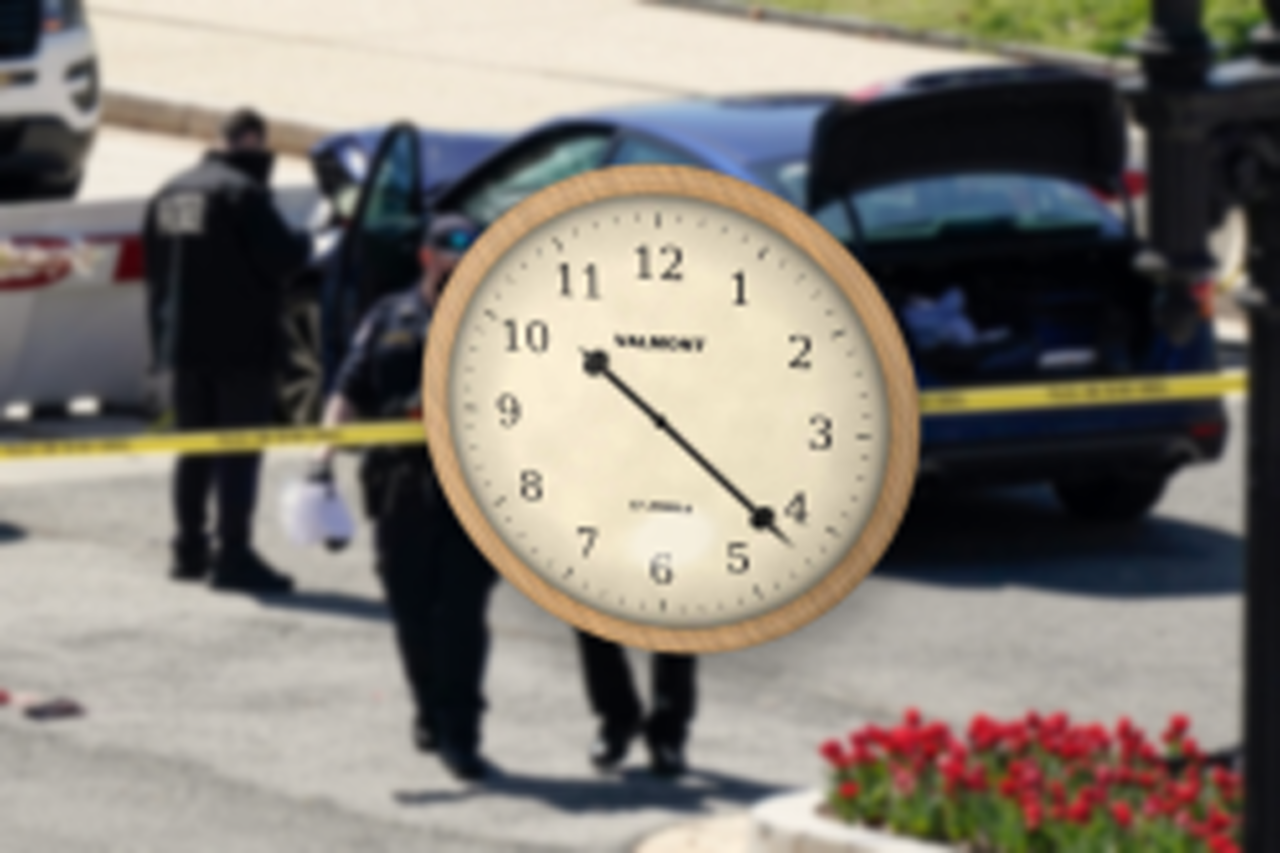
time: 10:22
